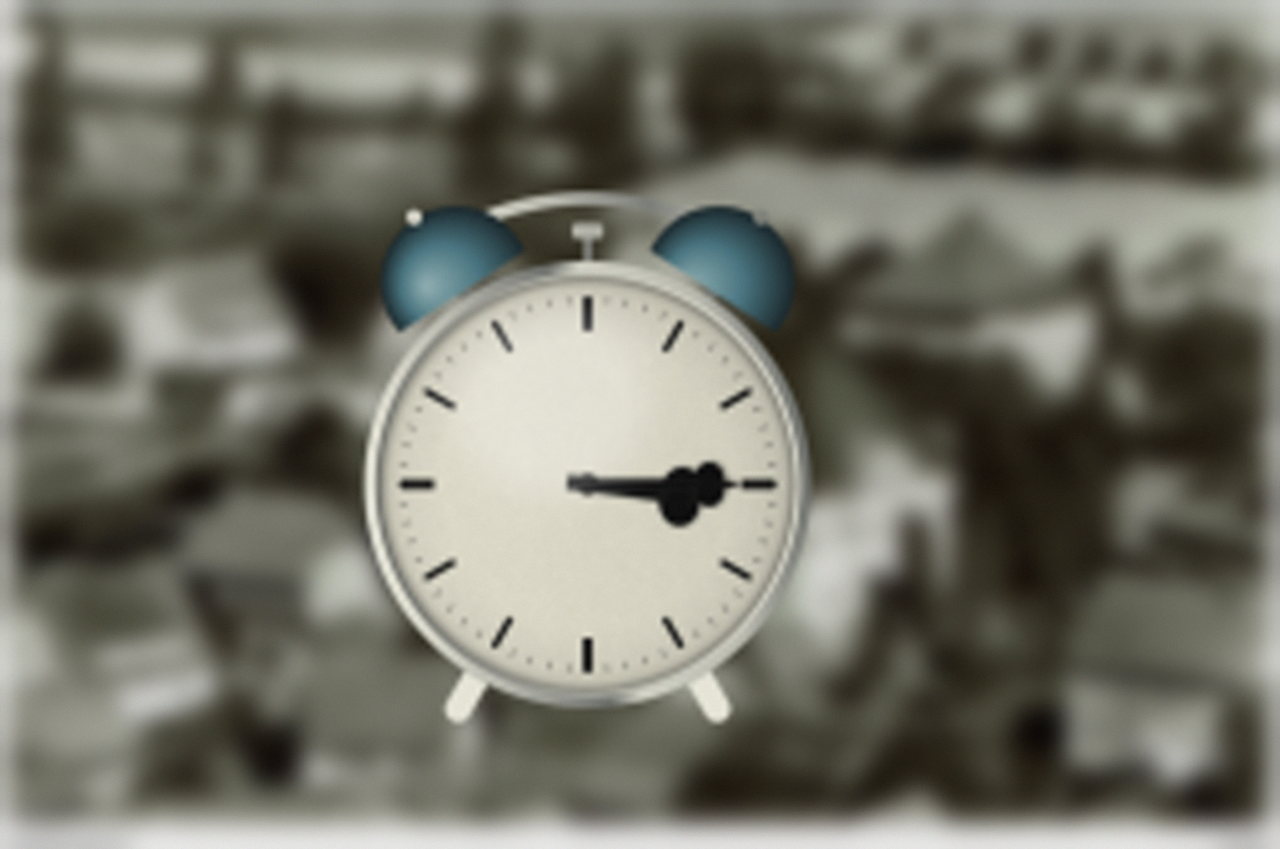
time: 3:15
